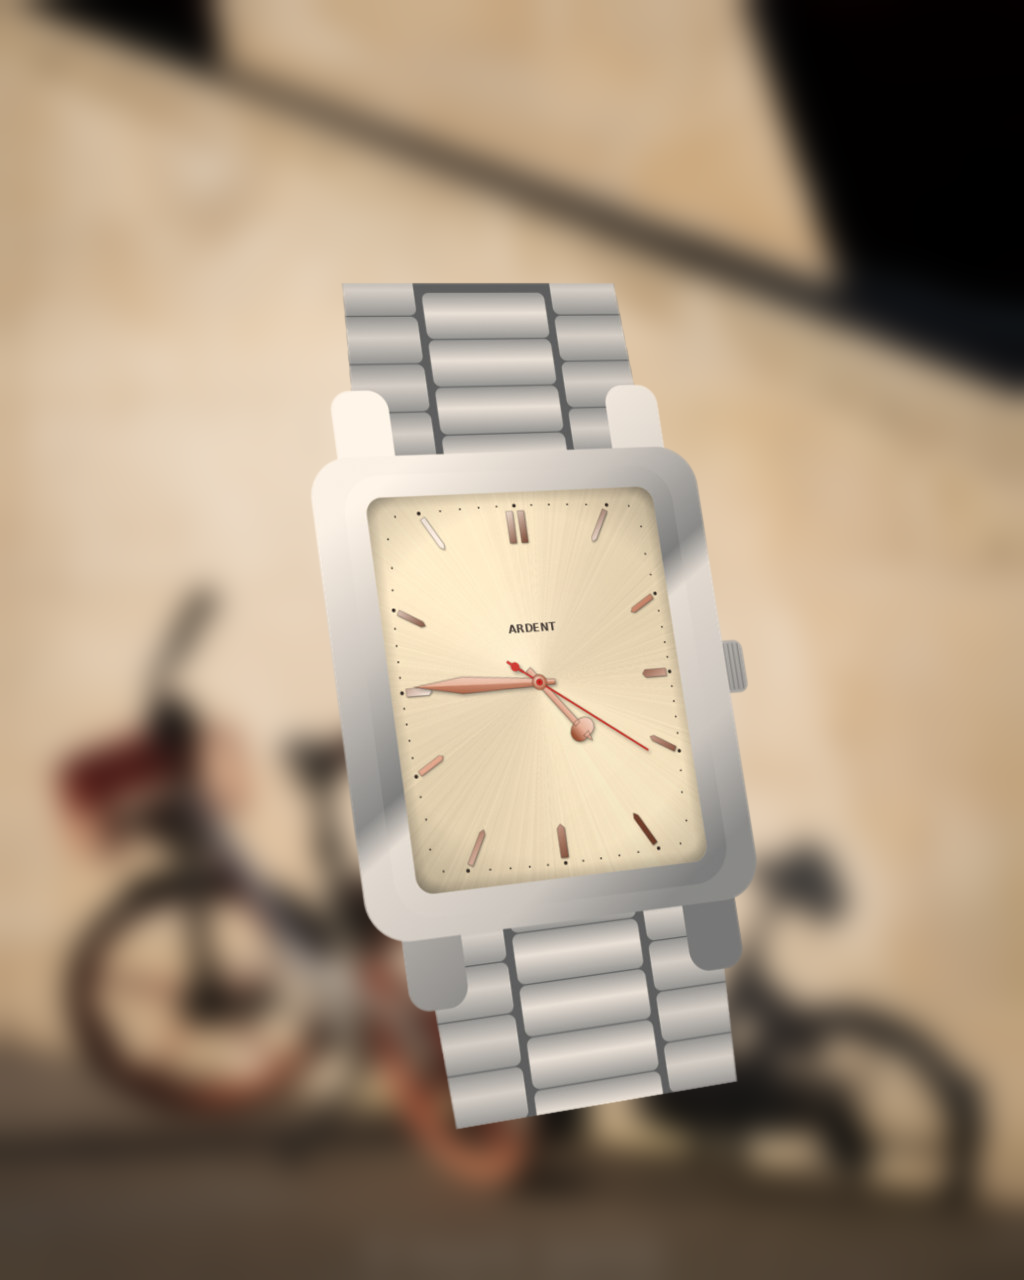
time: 4:45:21
